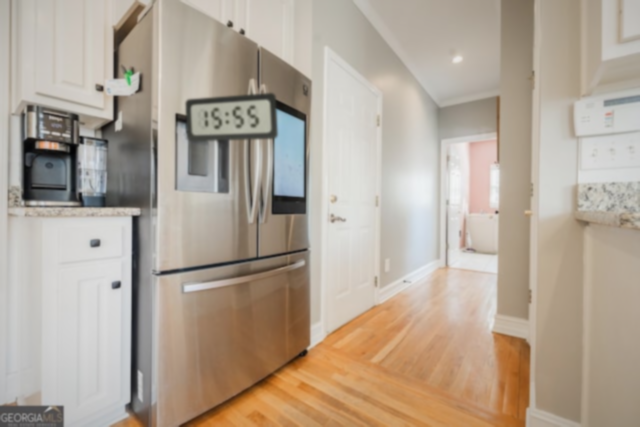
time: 15:55
